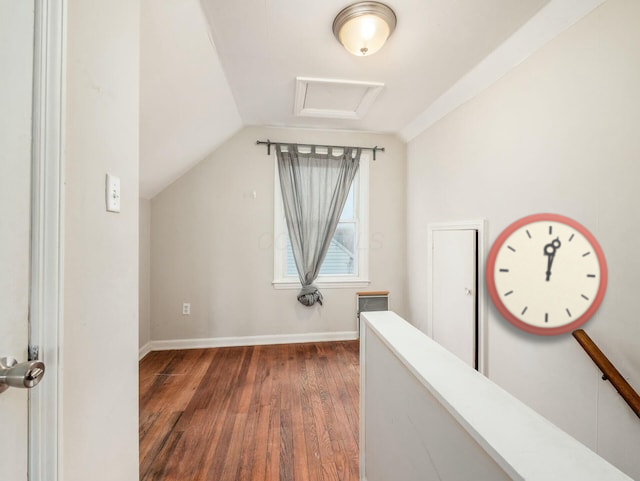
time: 12:02
